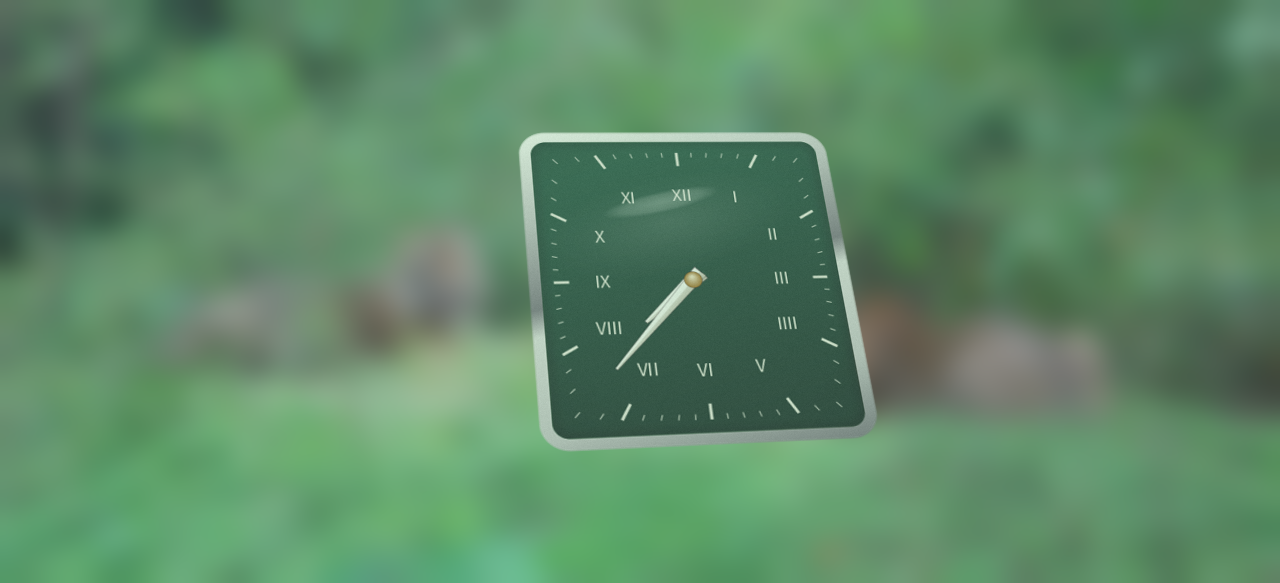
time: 7:37
